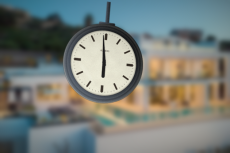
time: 5:59
